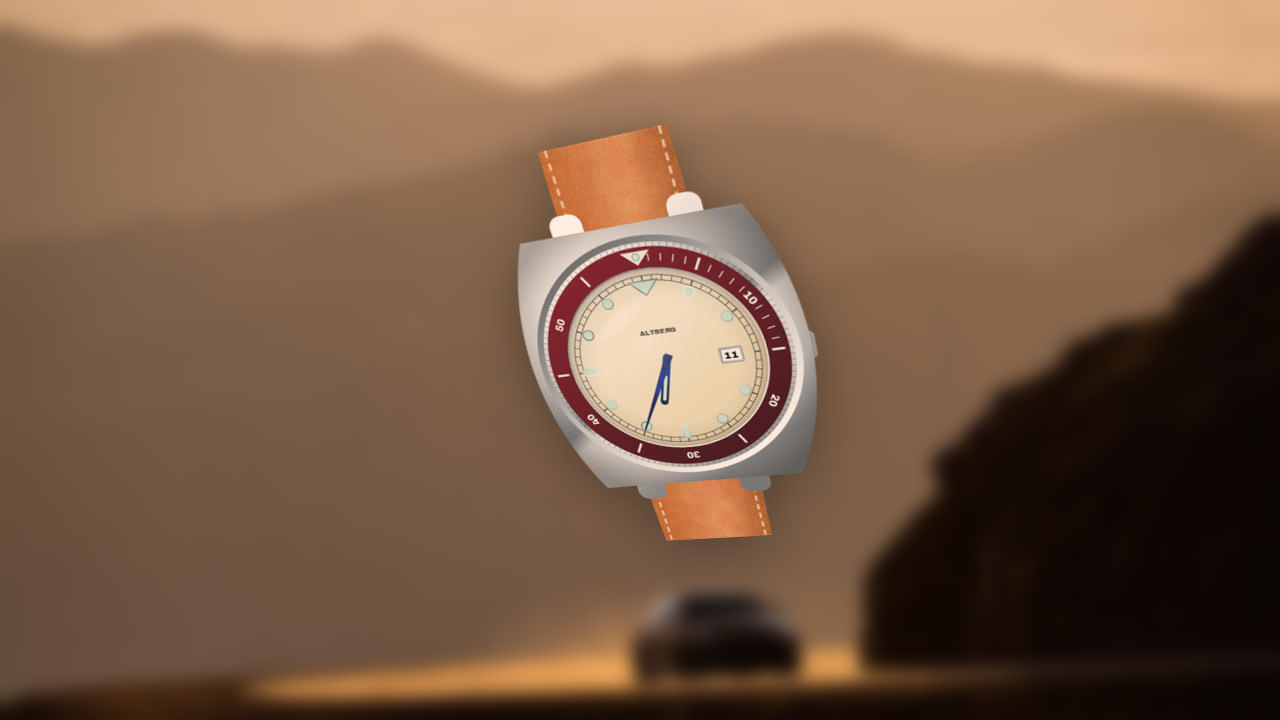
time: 6:35
